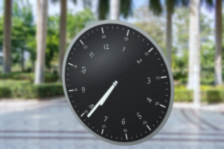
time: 7:39
